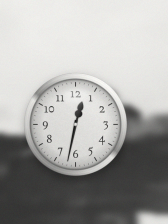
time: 12:32
